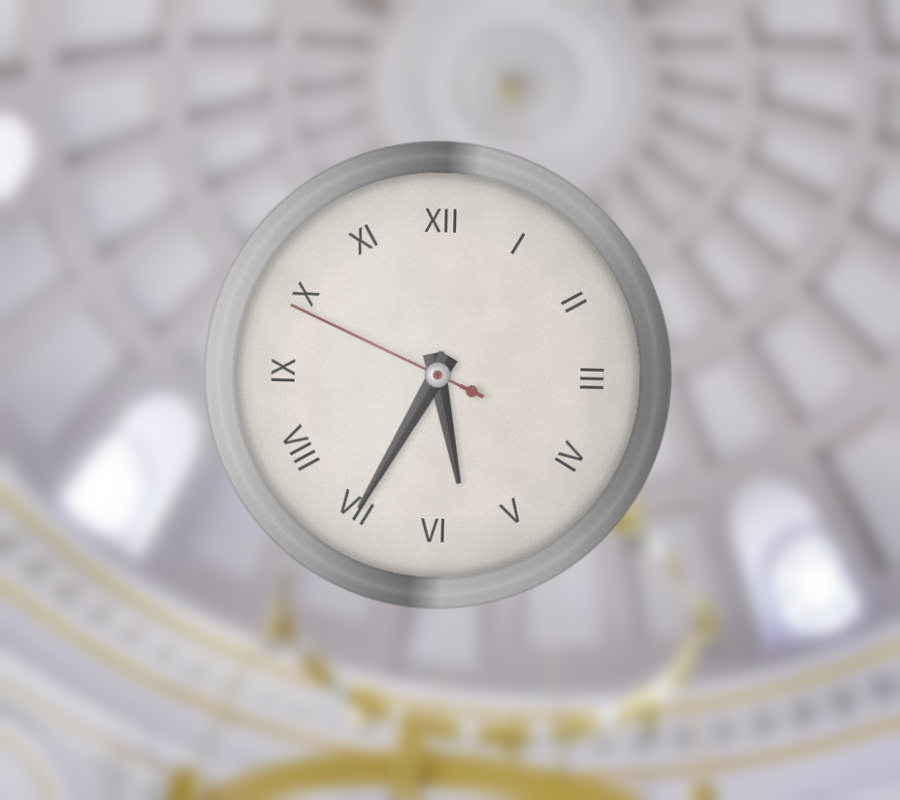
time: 5:34:49
